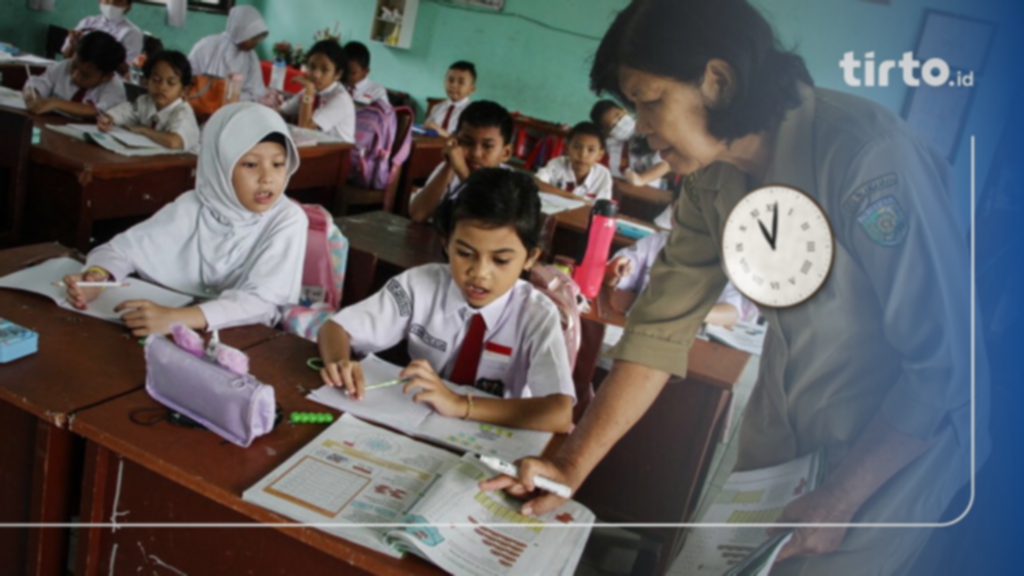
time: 11:01
